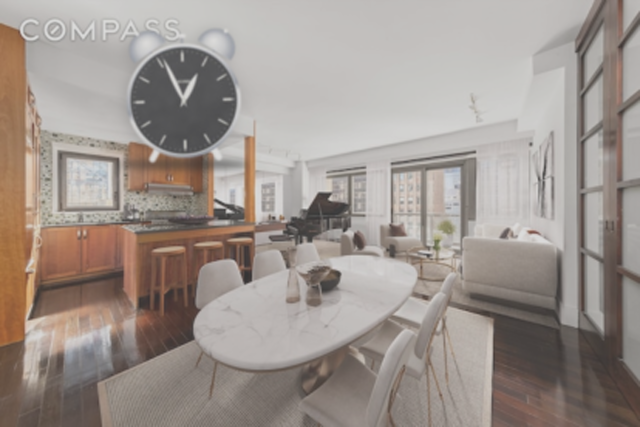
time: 12:56
